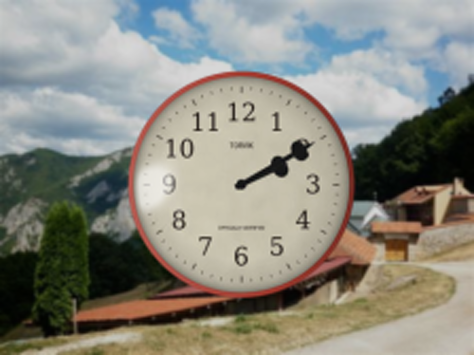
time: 2:10
